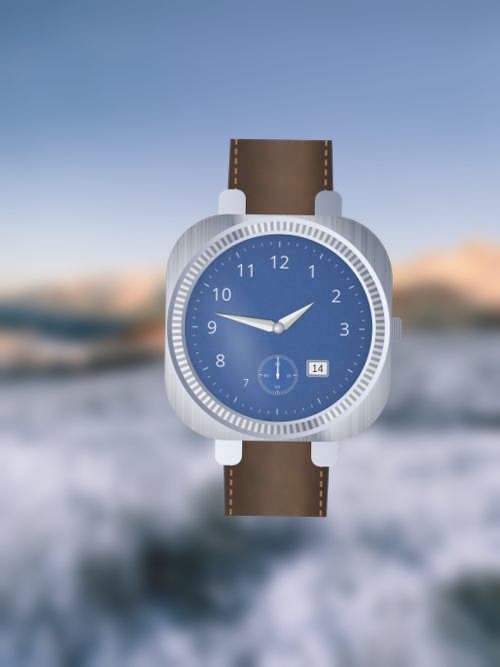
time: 1:47
